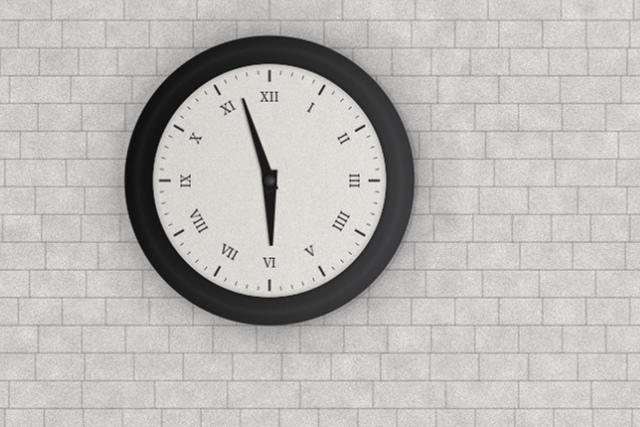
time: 5:57
